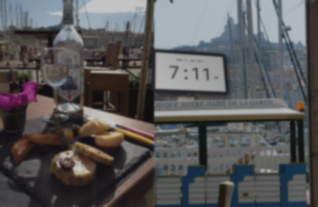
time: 7:11
